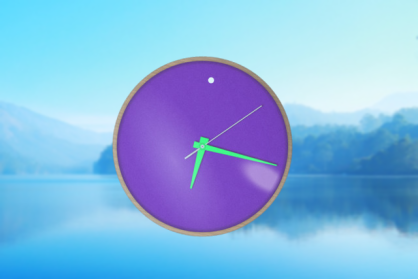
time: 6:16:08
